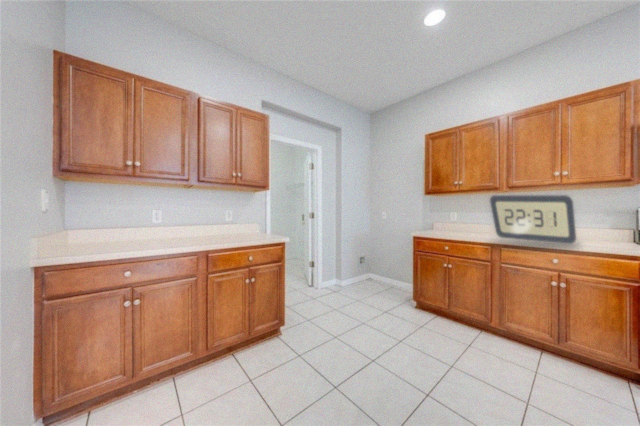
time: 22:31
